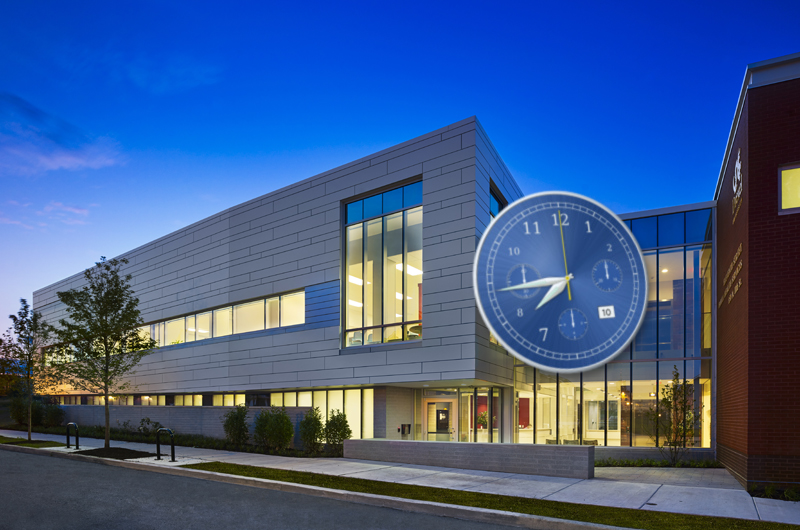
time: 7:44
